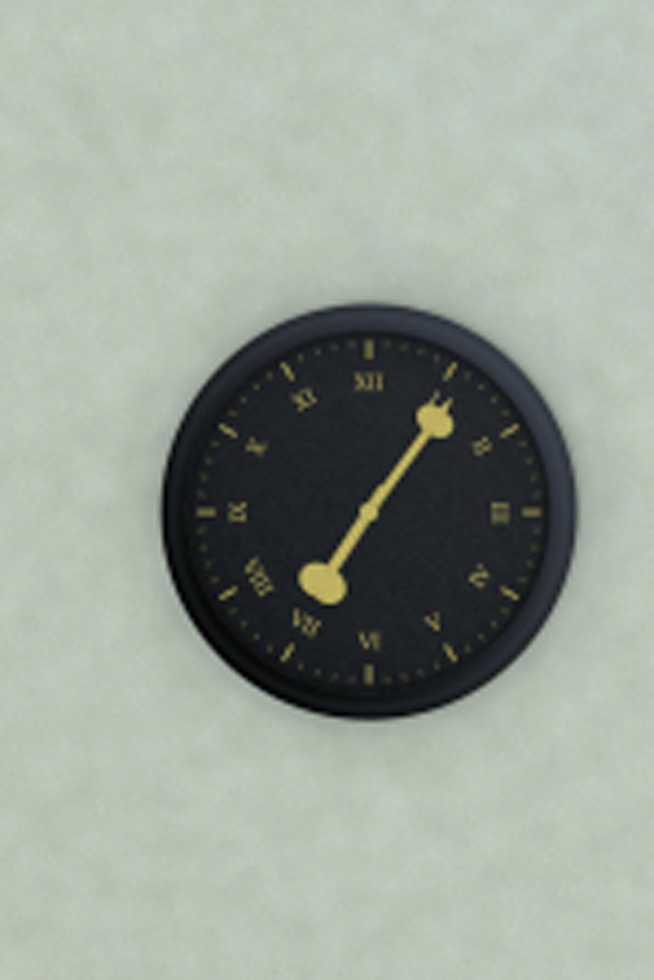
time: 7:06
